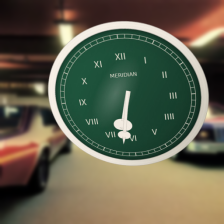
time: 6:32
